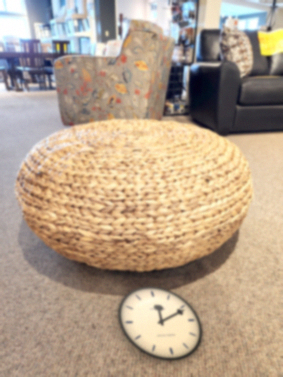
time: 12:11
